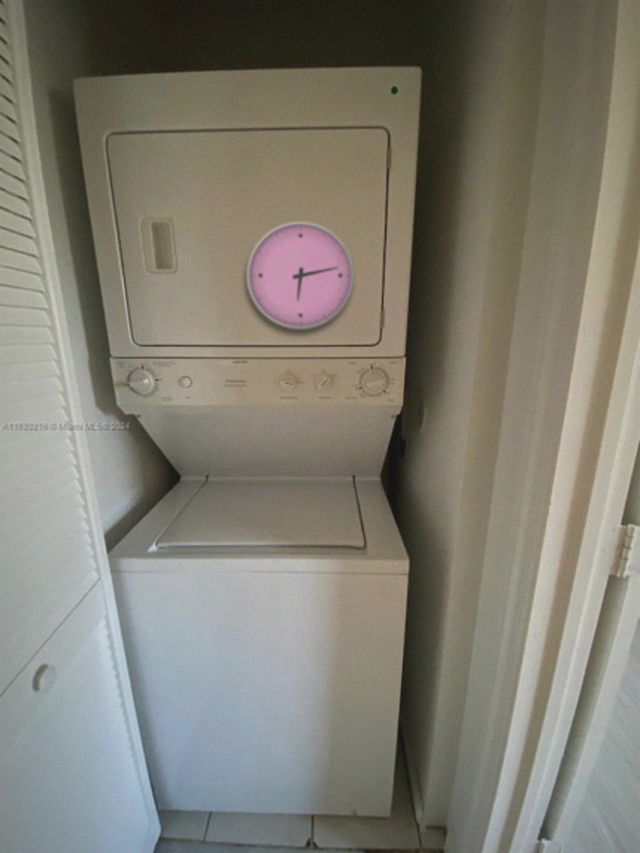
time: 6:13
